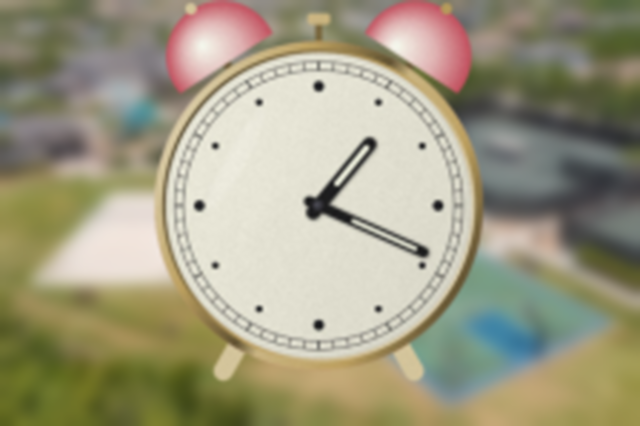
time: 1:19
